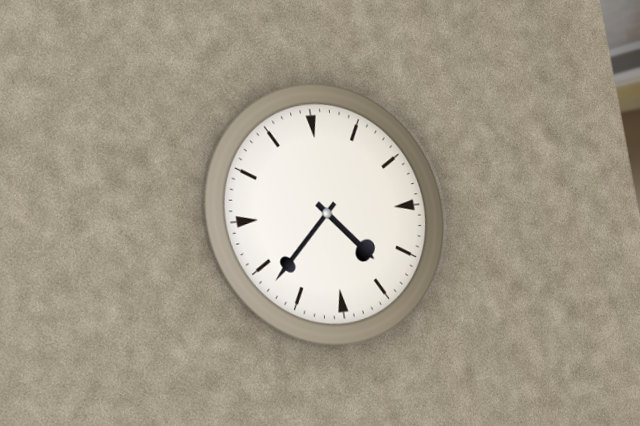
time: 4:38
